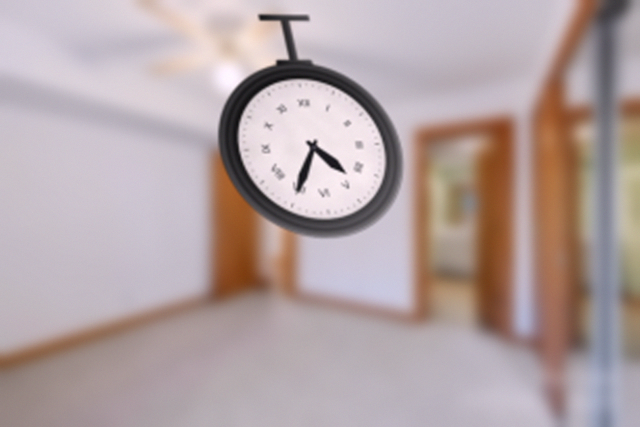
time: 4:35
